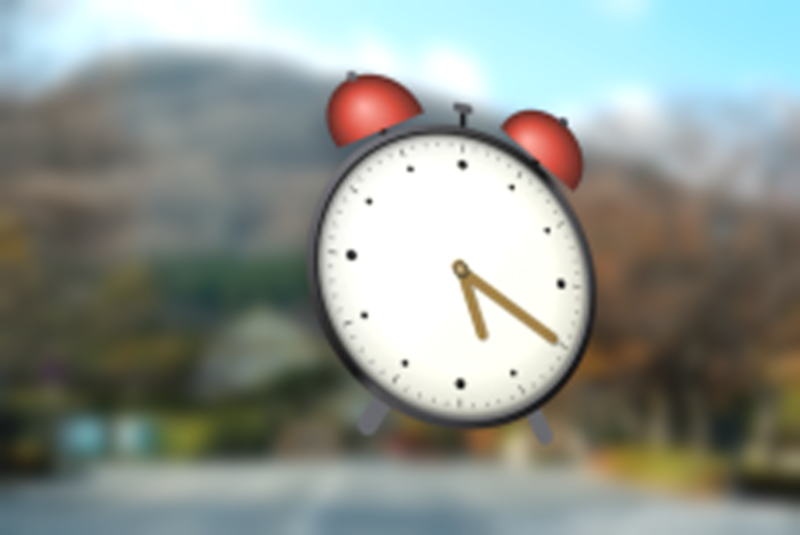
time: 5:20
